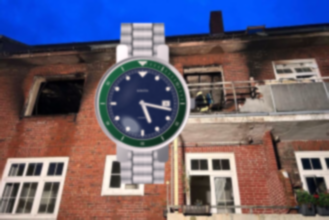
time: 5:17
